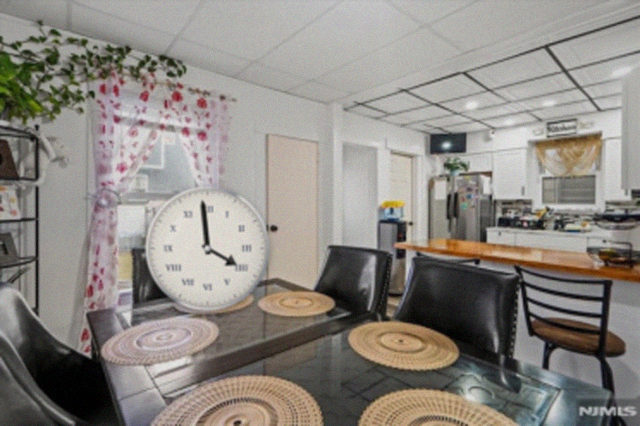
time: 3:59
